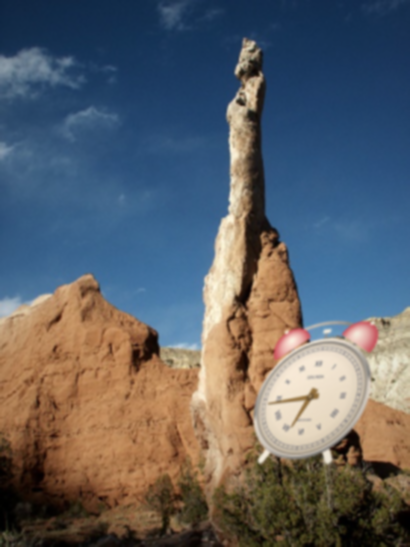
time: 6:44
